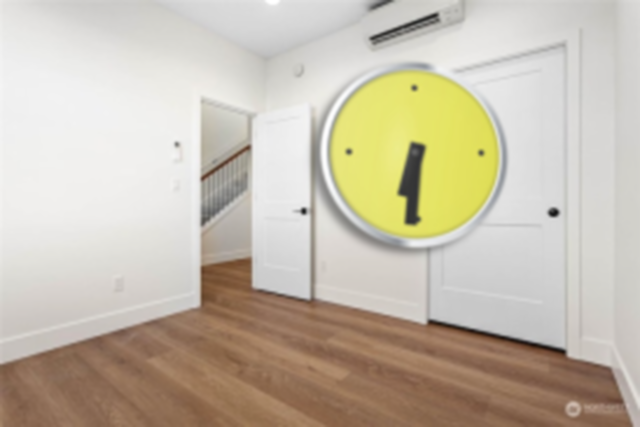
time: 6:31
